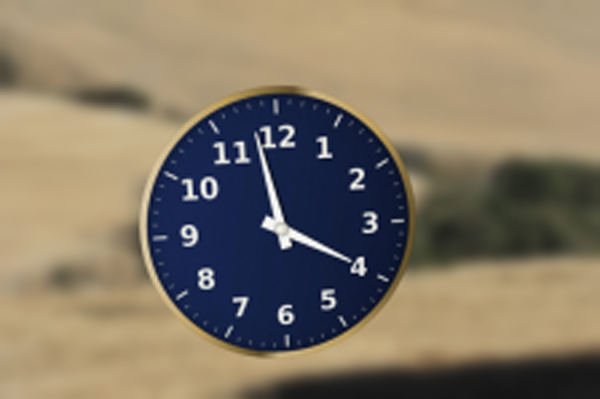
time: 3:58
